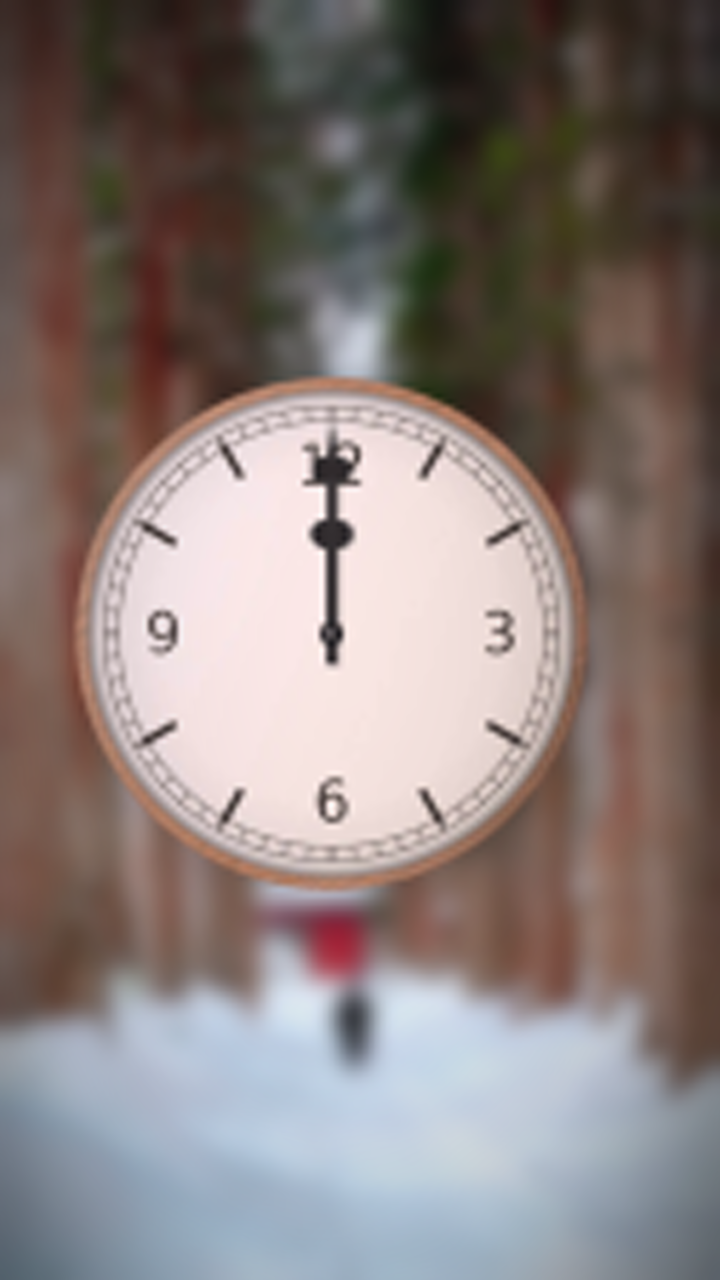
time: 12:00
